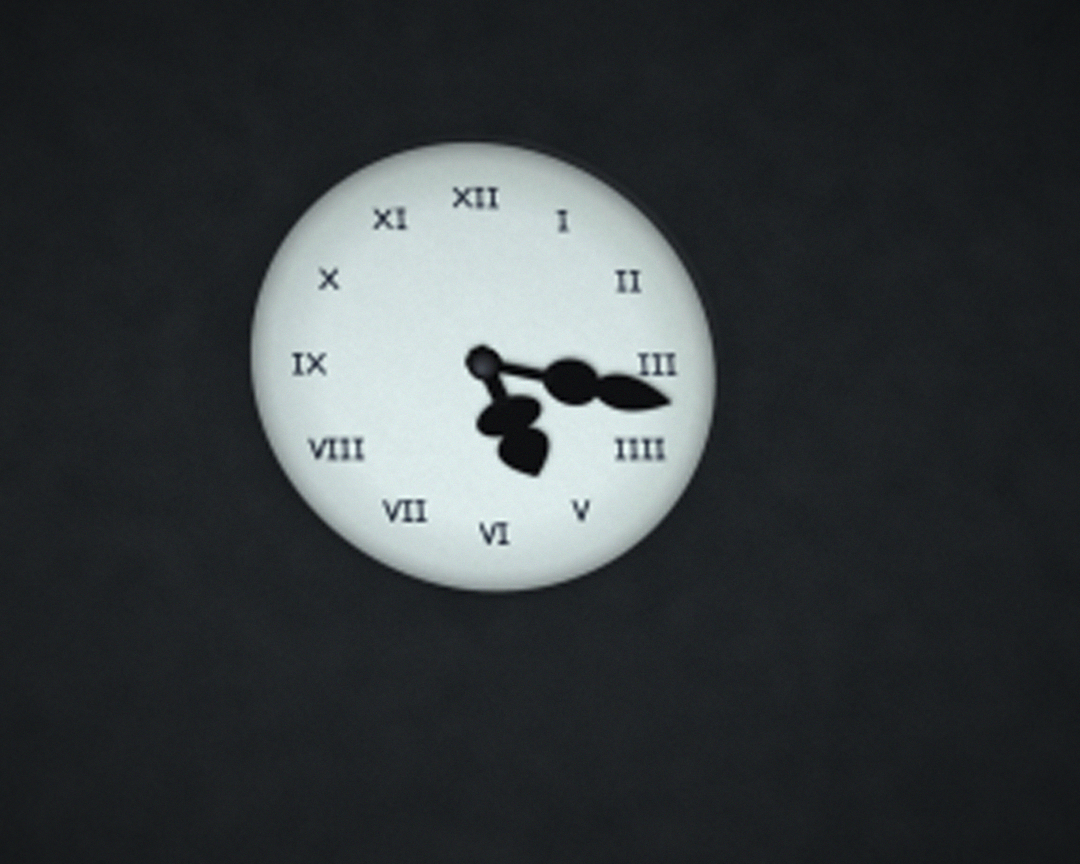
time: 5:17
